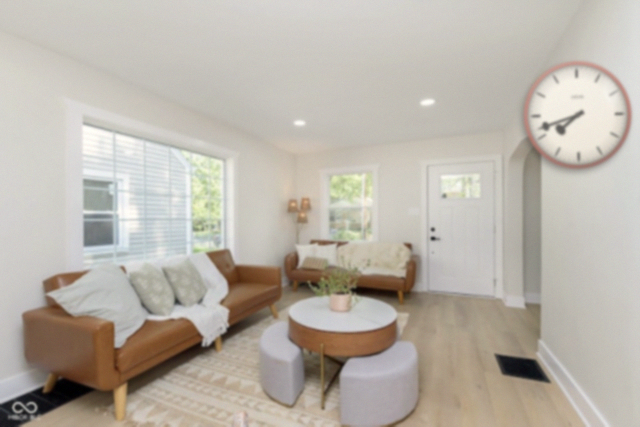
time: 7:42
